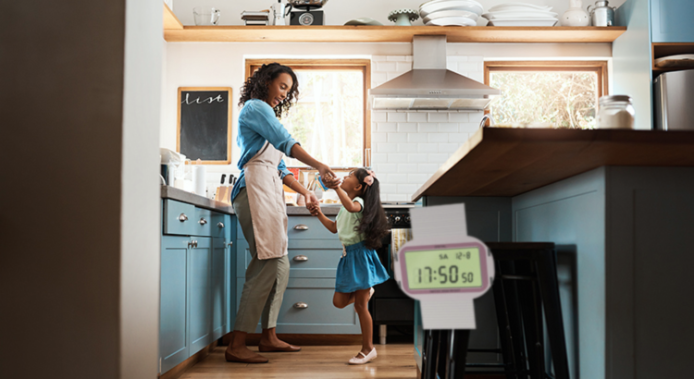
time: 17:50
